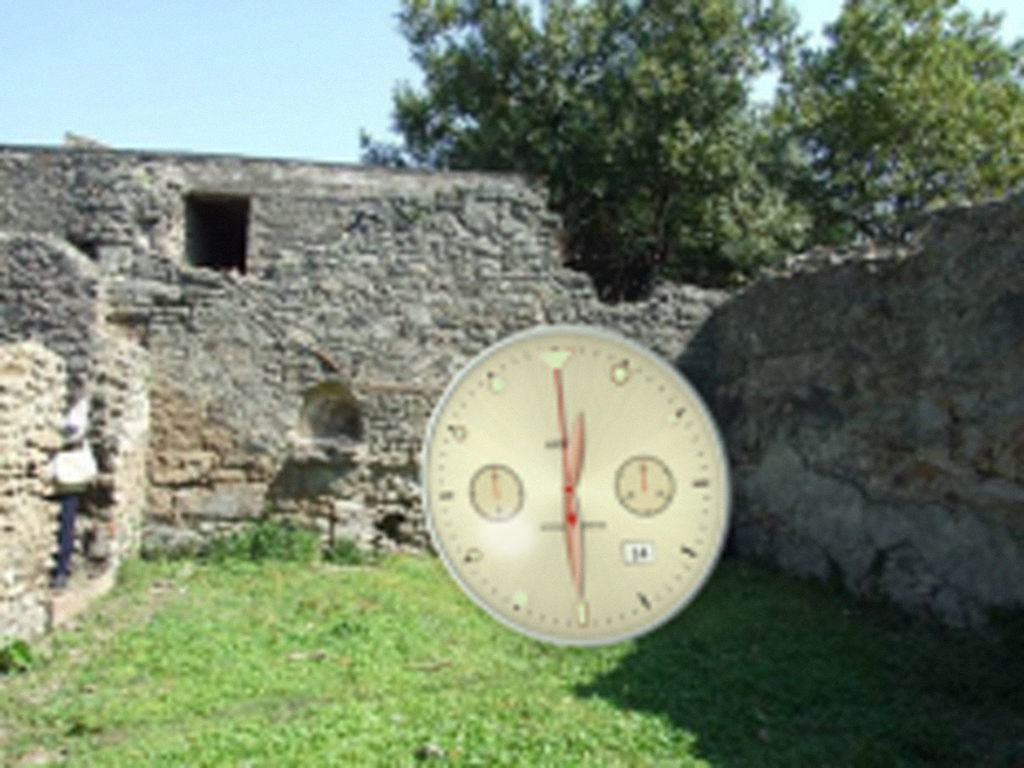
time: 12:30
